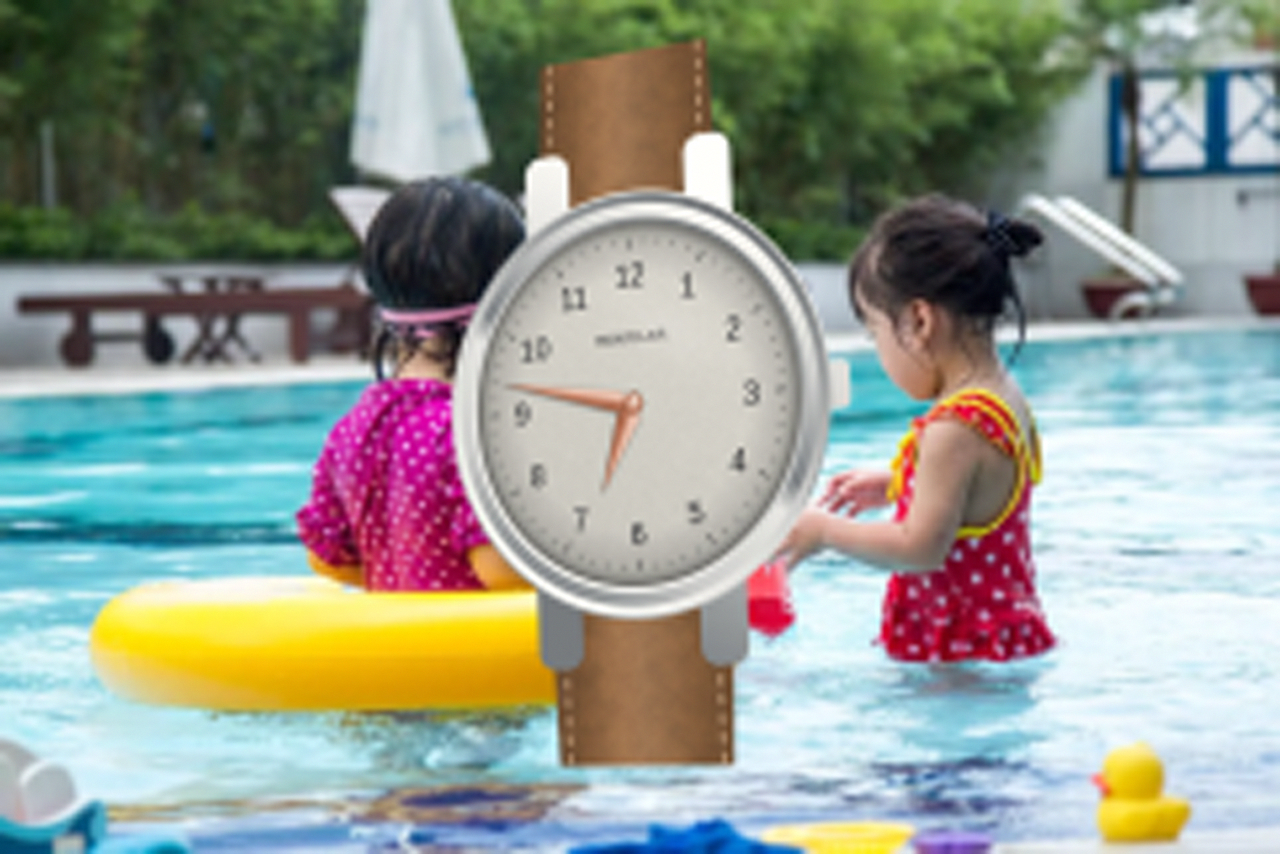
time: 6:47
